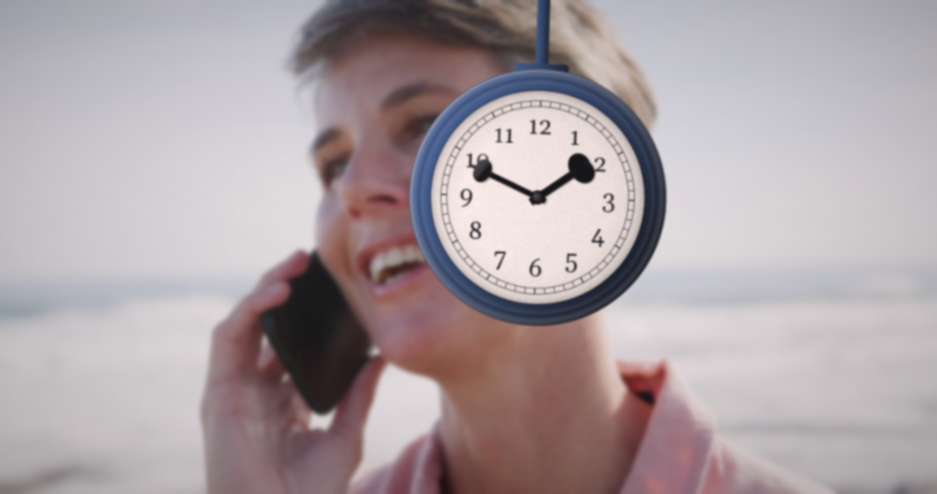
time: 1:49
